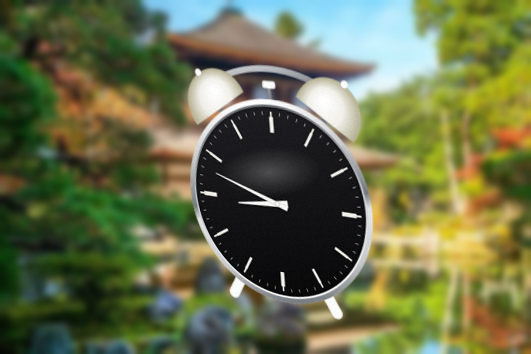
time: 8:48
